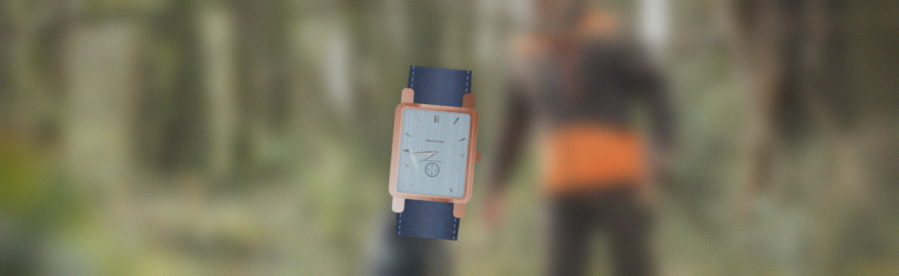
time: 7:44
